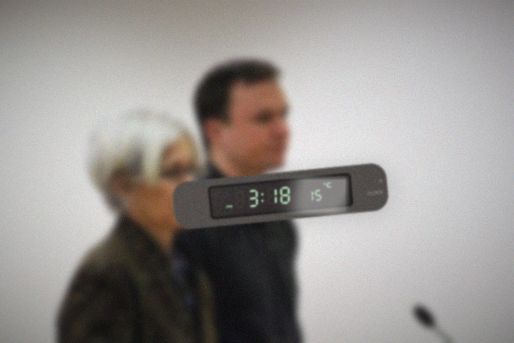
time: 3:18
